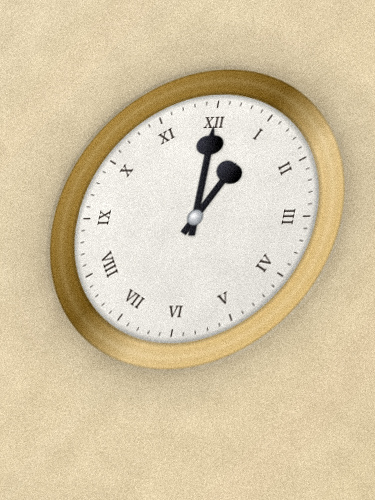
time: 1:00
